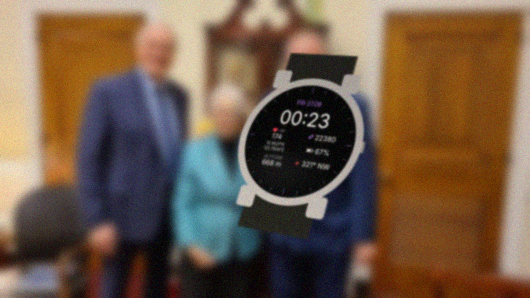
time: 0:23
